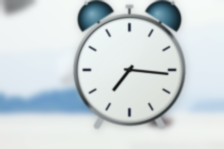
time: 7:16
